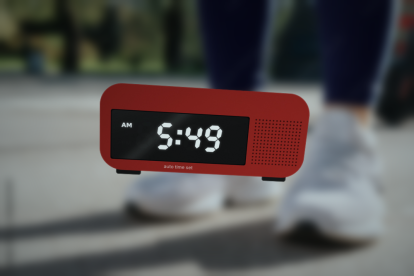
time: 5:49
